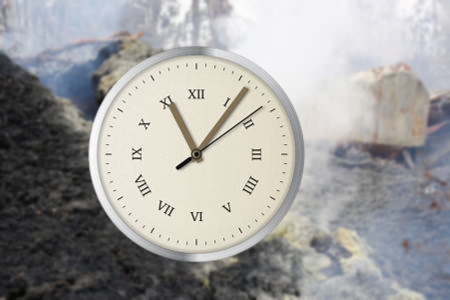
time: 11:06:09
